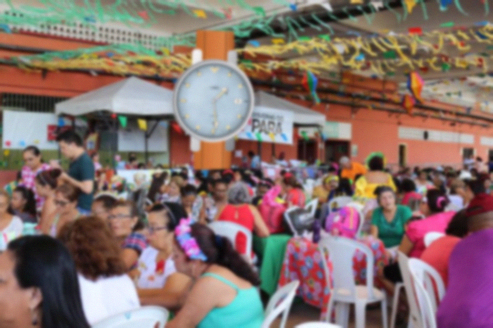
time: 1:29
